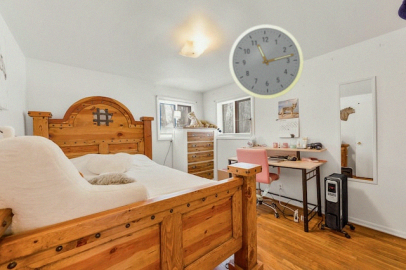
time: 11:13
